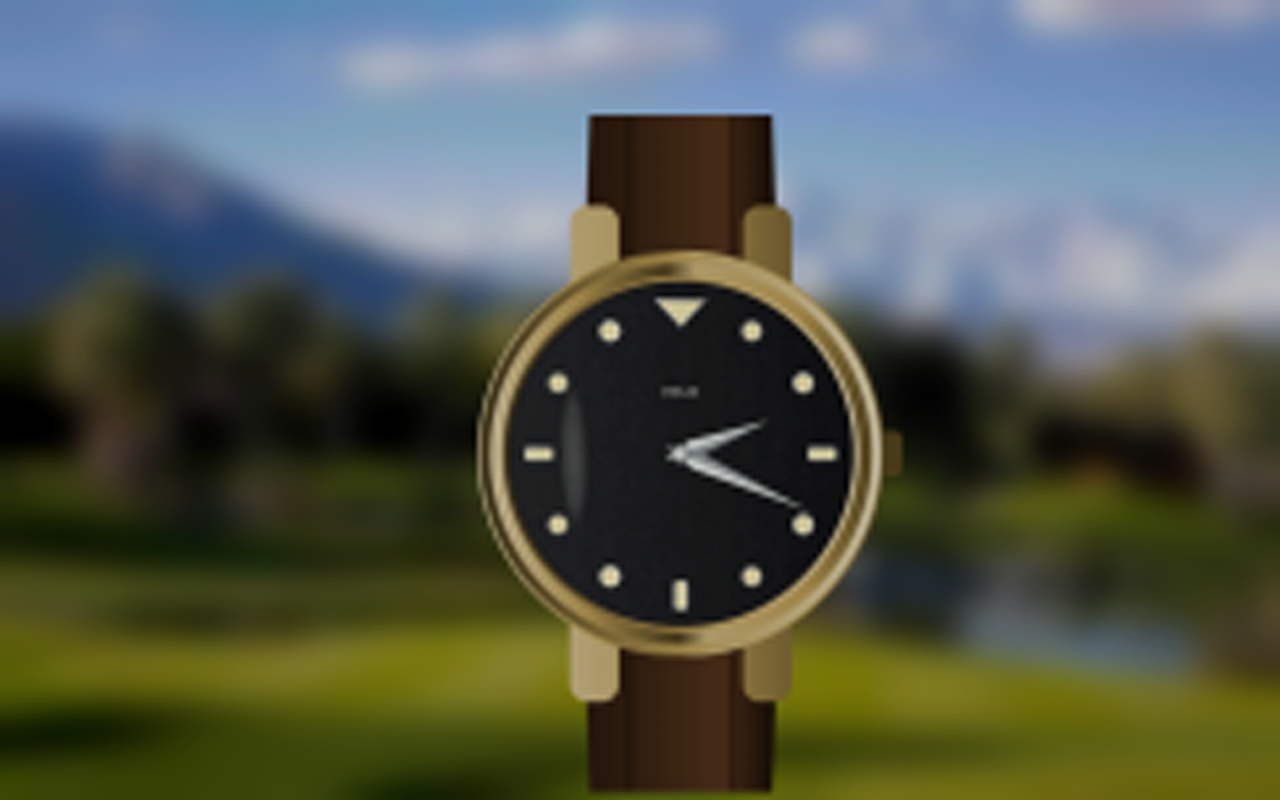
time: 2:19
